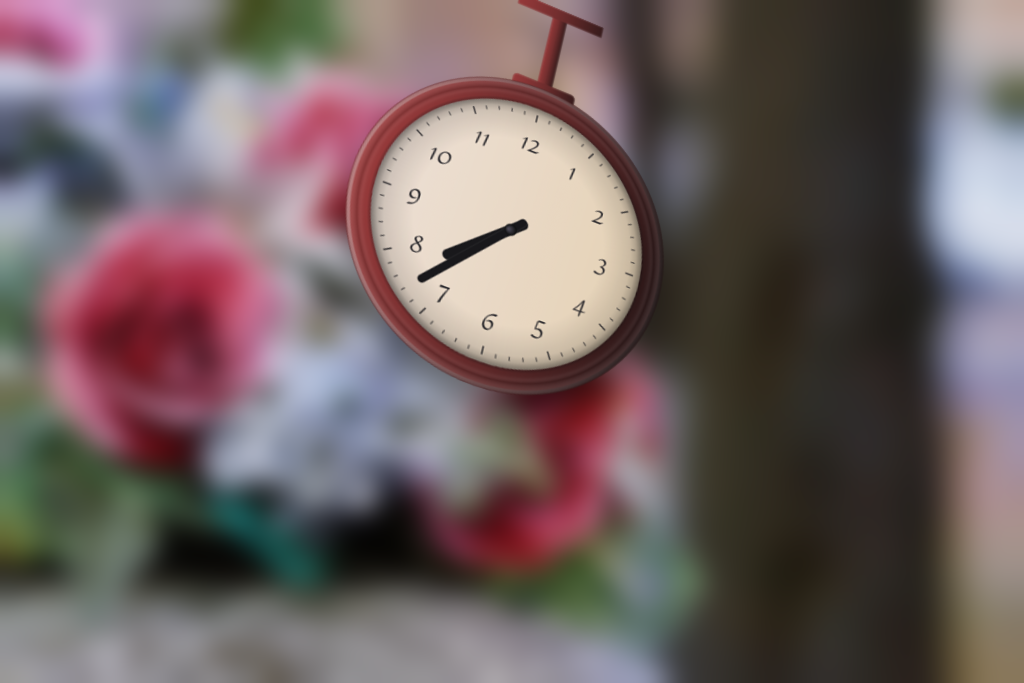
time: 7:37
